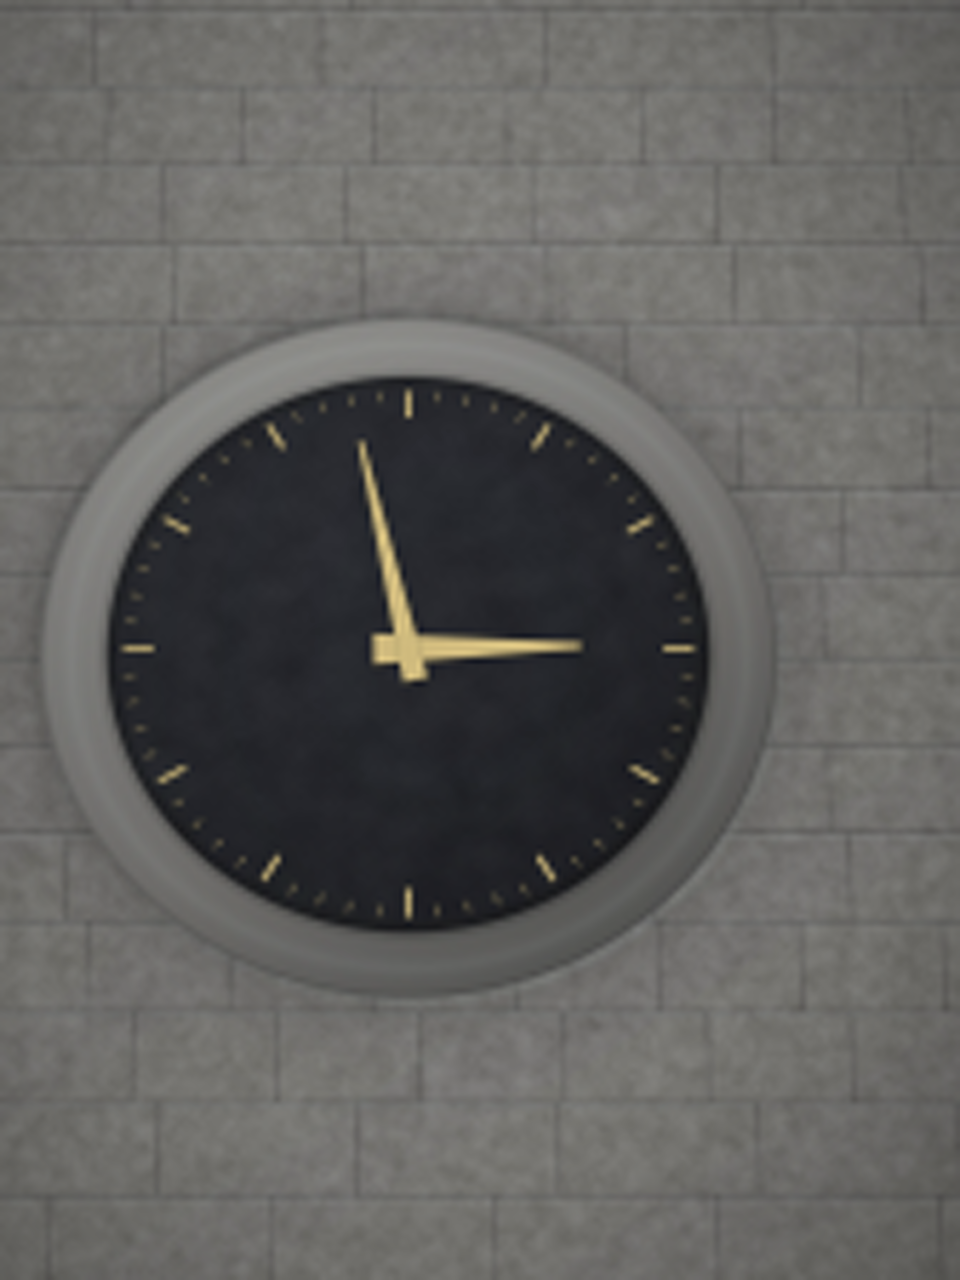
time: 2:58
